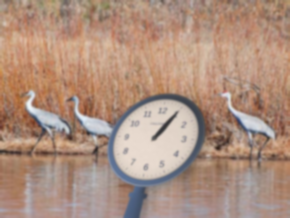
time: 1:05
